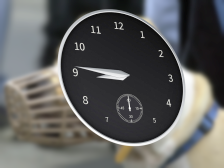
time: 8:46
